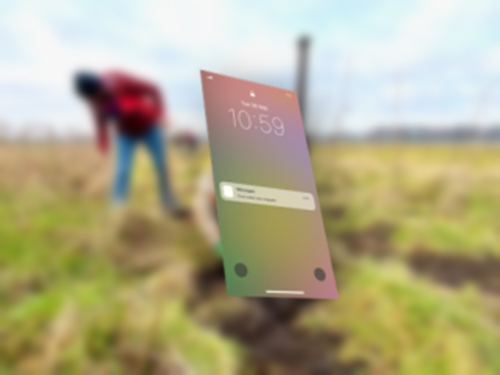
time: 10:59
